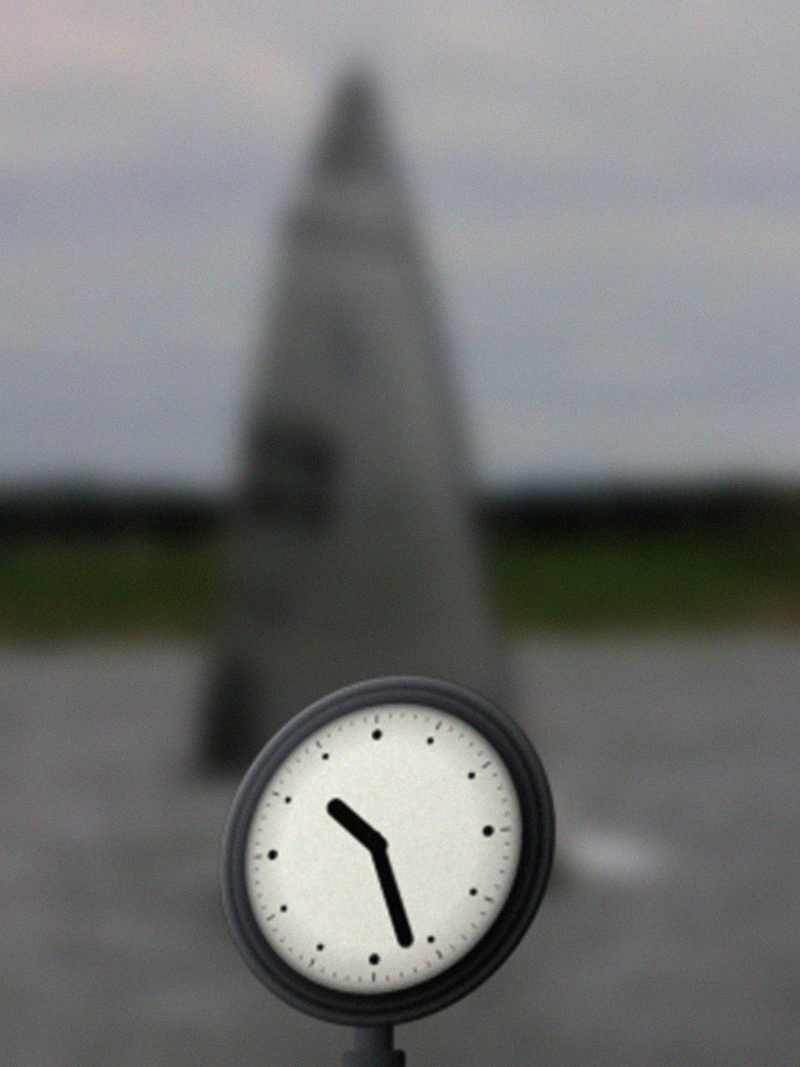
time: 10:27
